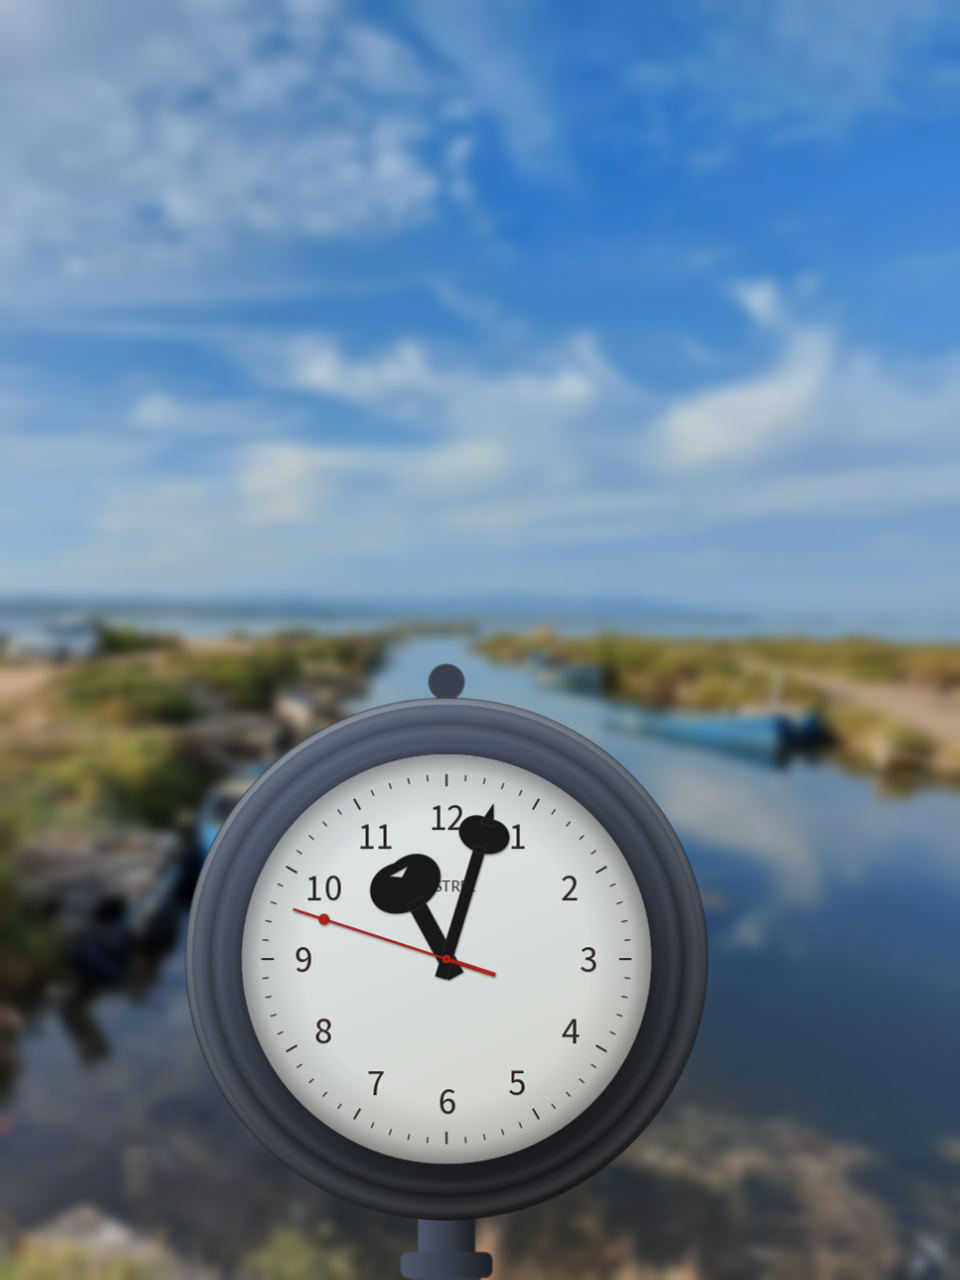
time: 11:02:48
